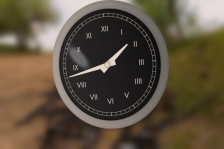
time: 1:43
